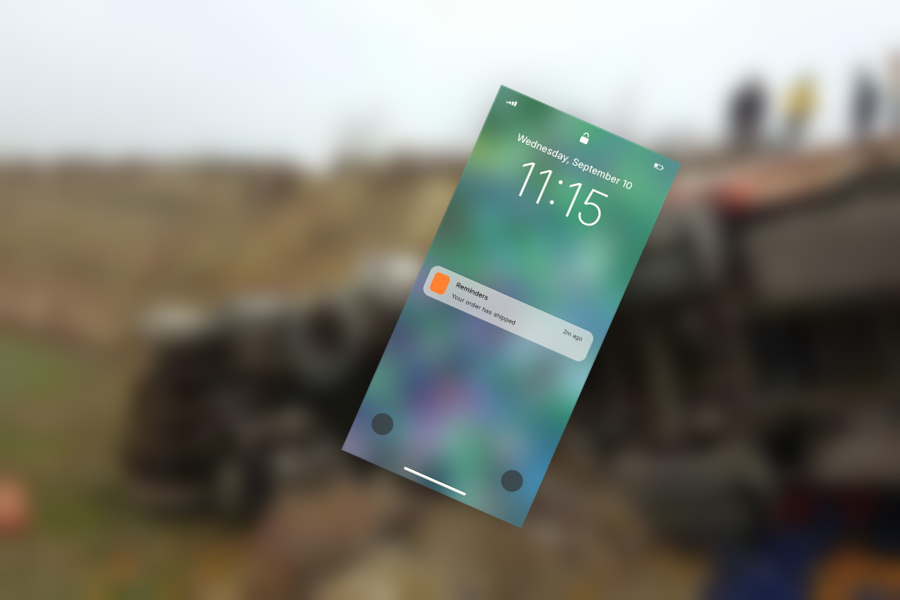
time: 11:15
